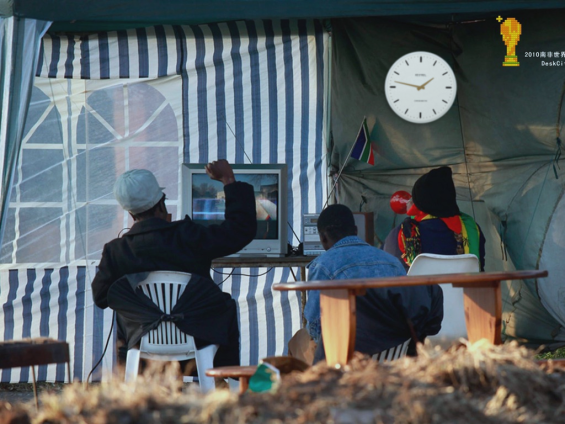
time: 1:47
